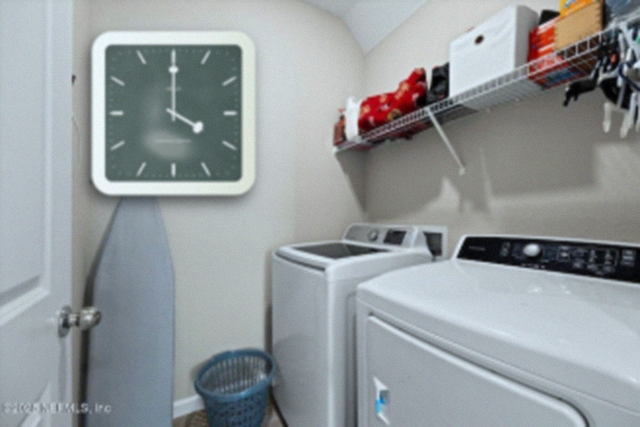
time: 4:00
